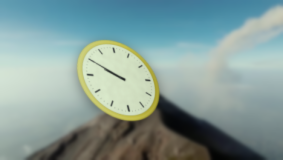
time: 9:50
